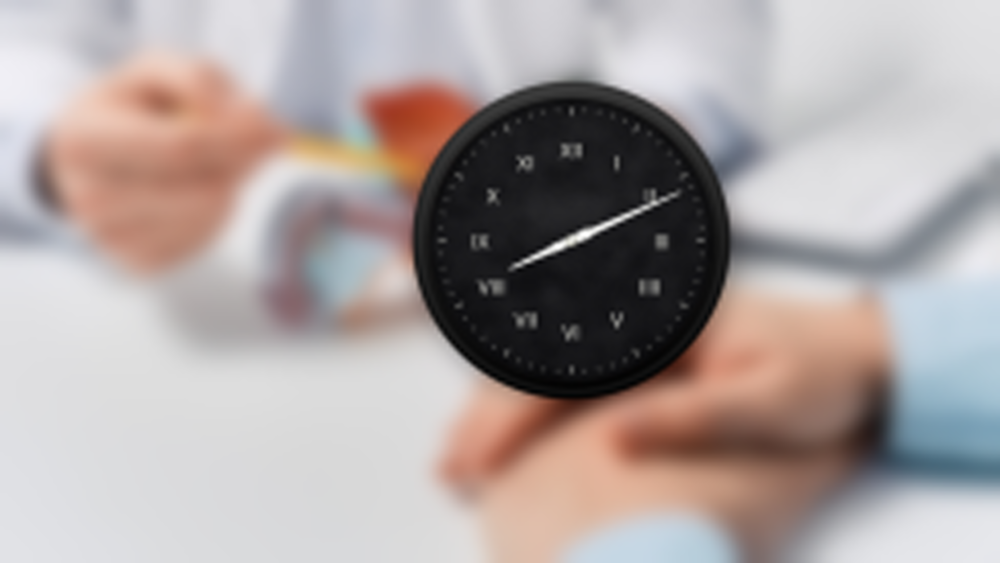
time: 8:11
